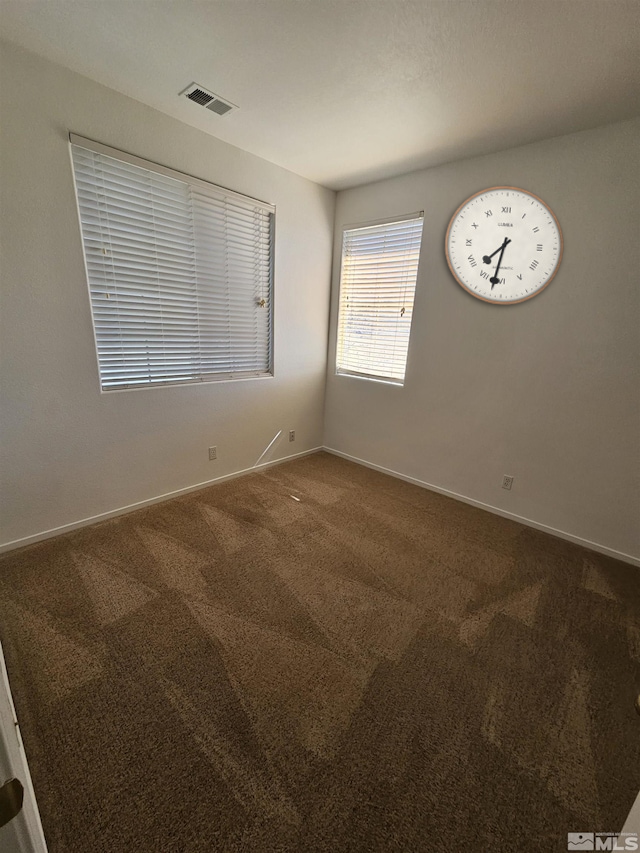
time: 7:32
